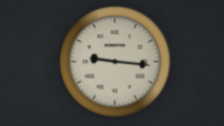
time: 9:16
